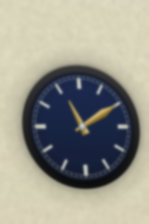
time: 11:10
